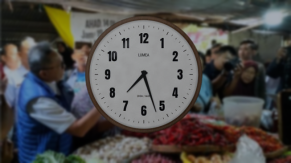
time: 7:27
